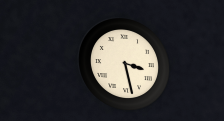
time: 3:28
